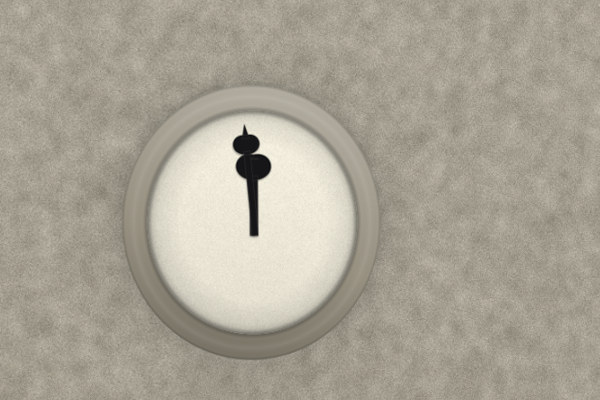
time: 11:59
